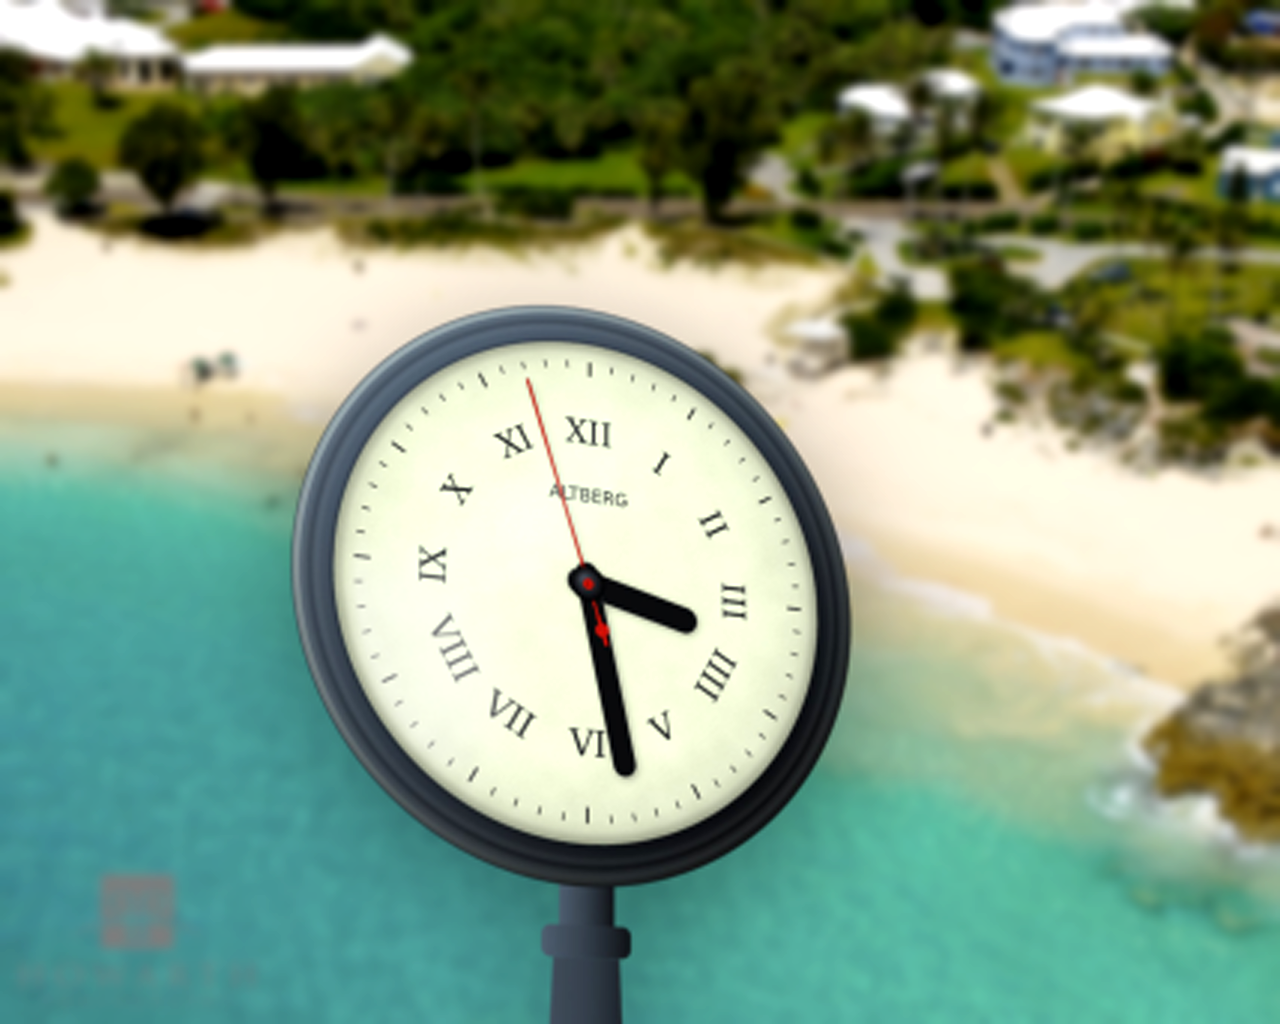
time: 3:27:57
